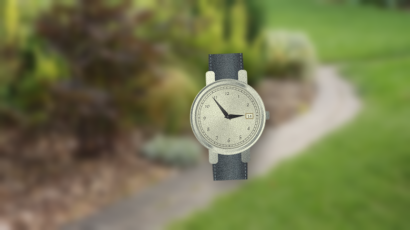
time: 2:54
